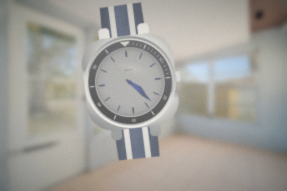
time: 4:23
